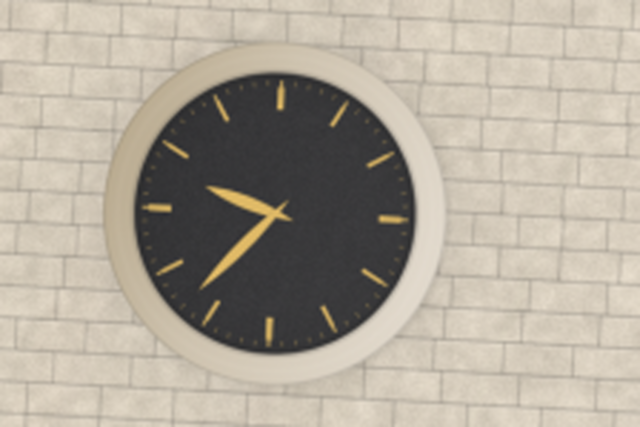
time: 9:37
